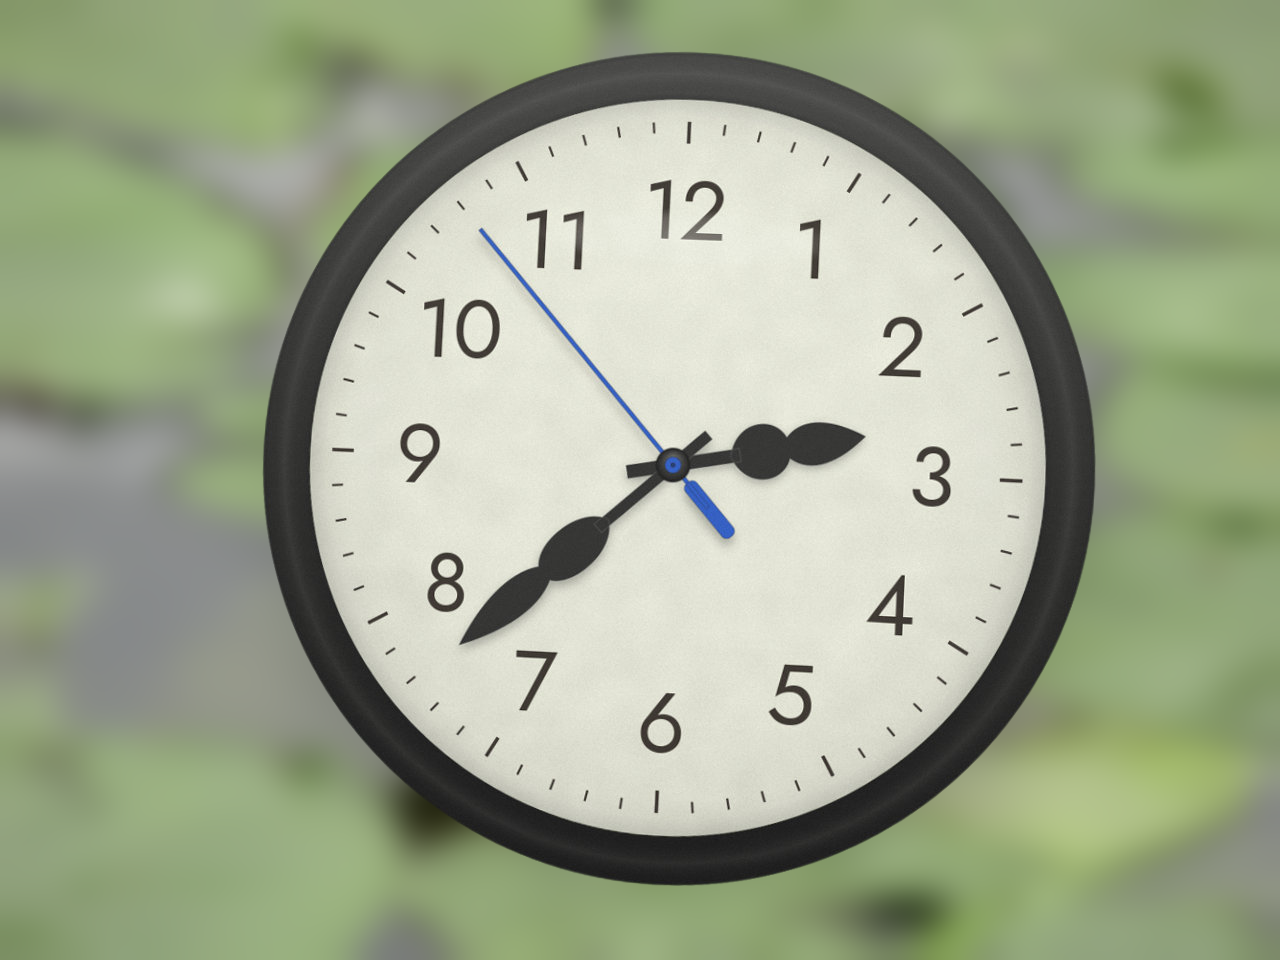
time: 2:37:53
